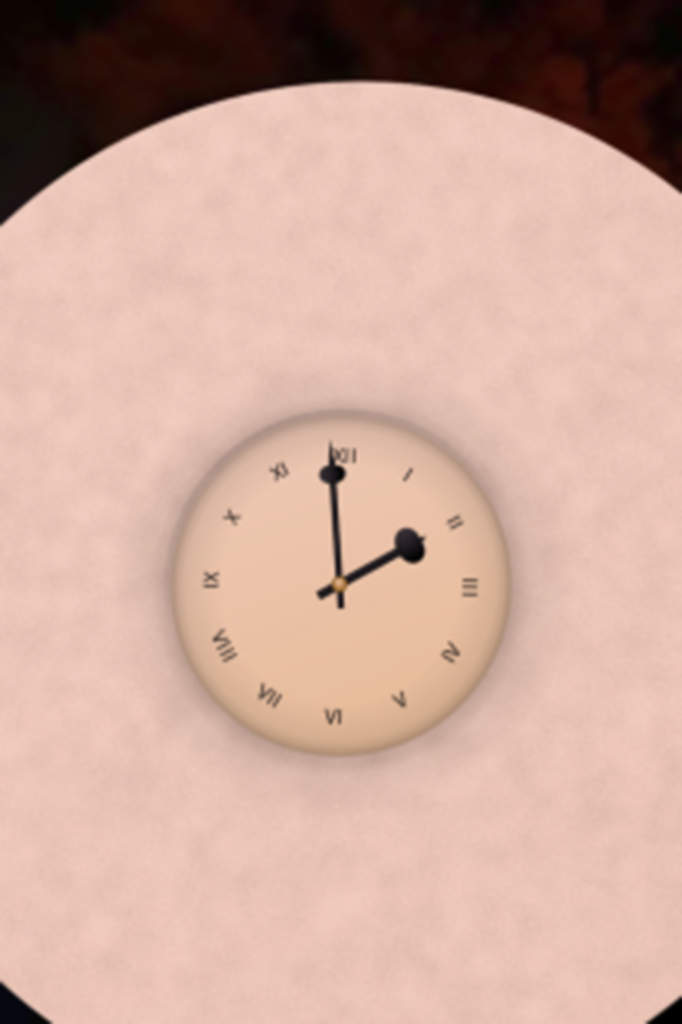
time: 1:59
